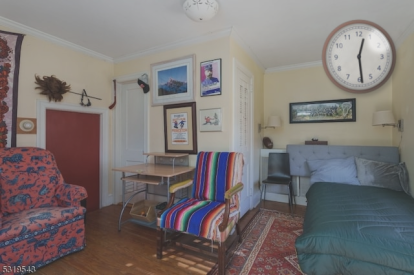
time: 12:29
